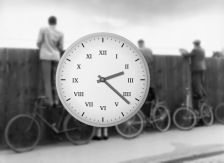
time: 2:22
